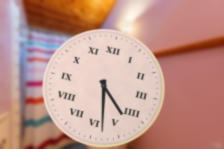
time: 4:28
